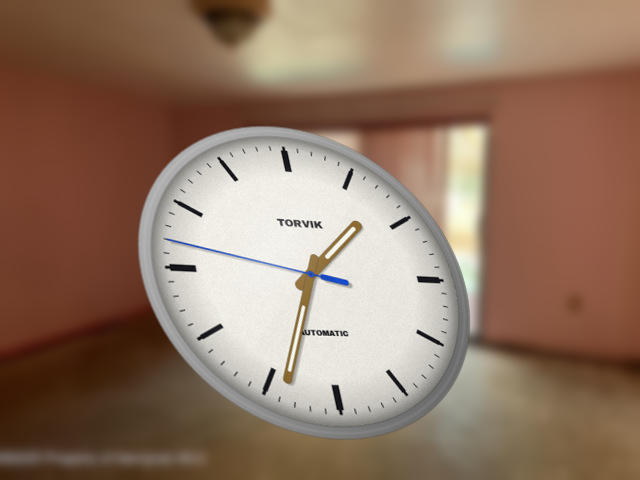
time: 1:33:47
